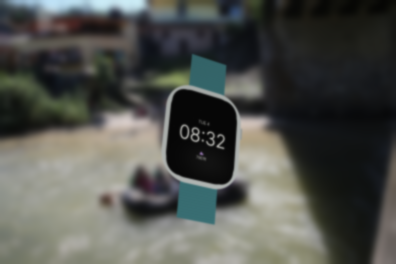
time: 8:32
